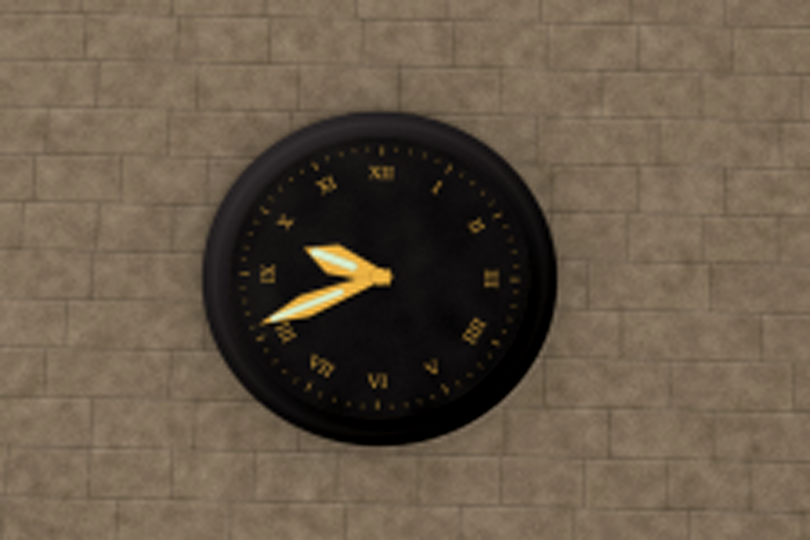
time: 9:41
